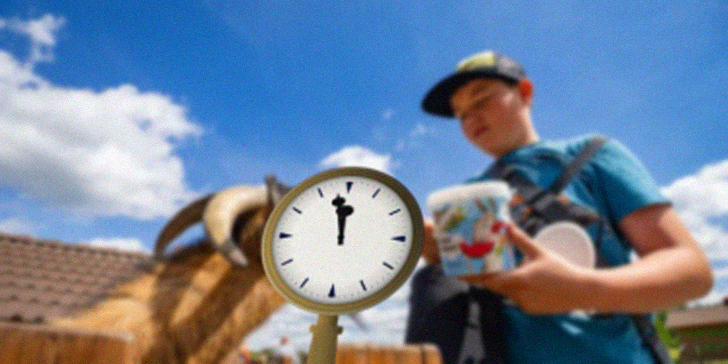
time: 11:58
